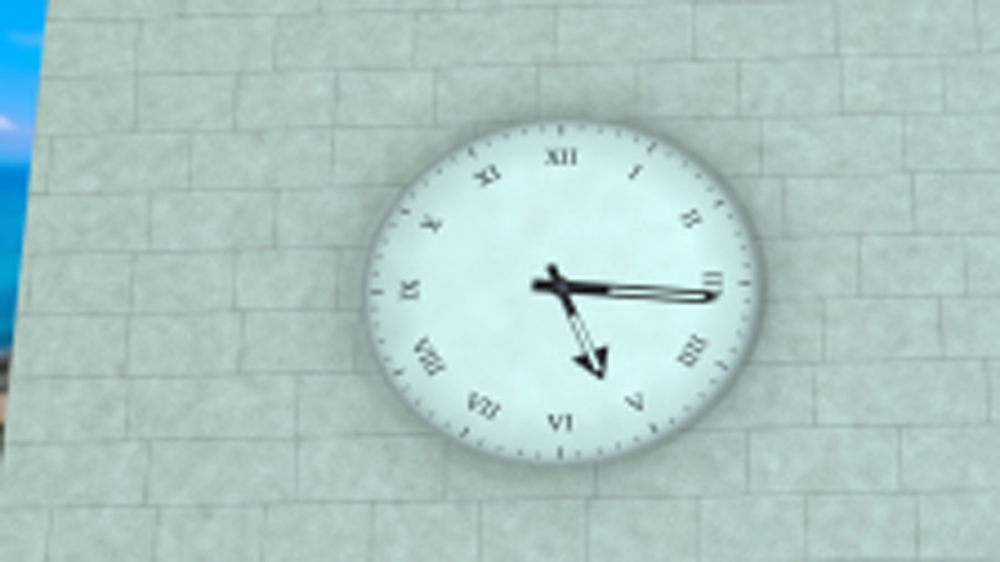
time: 5:16
